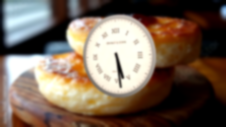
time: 5:29
